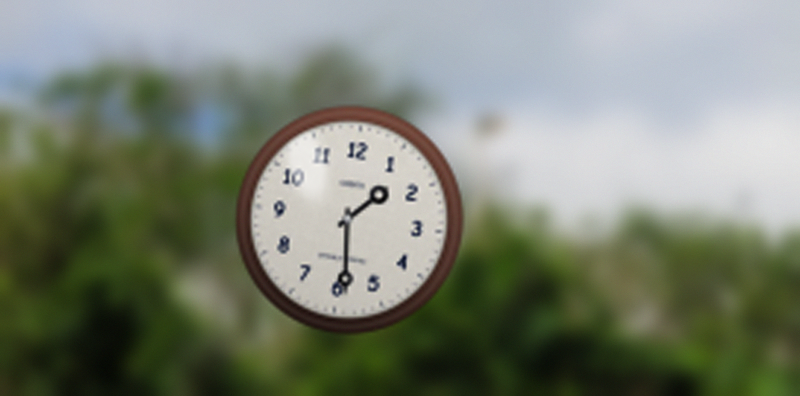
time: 1:29
